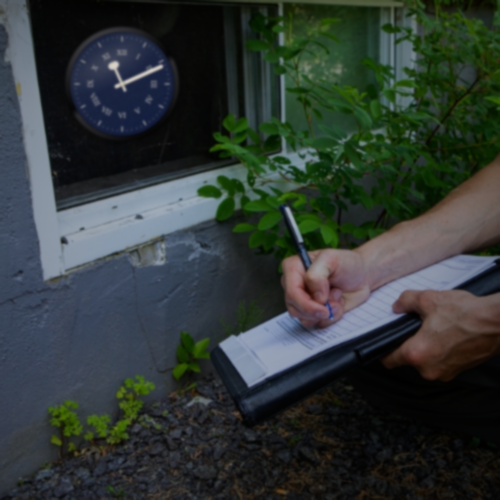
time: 11:11
